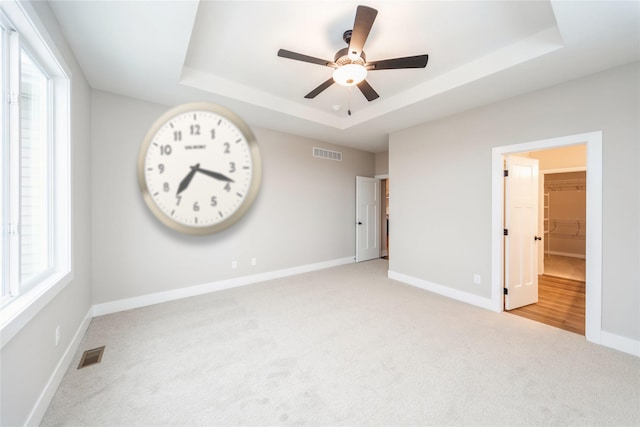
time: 7:18
